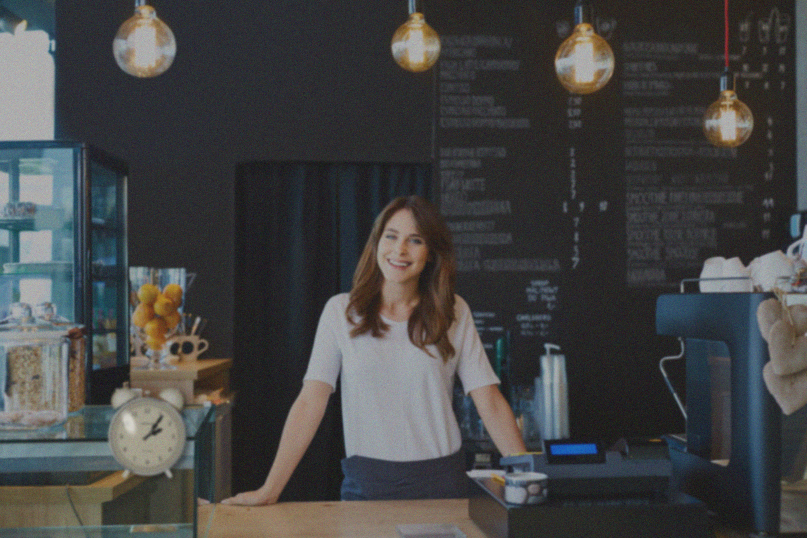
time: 2:06
